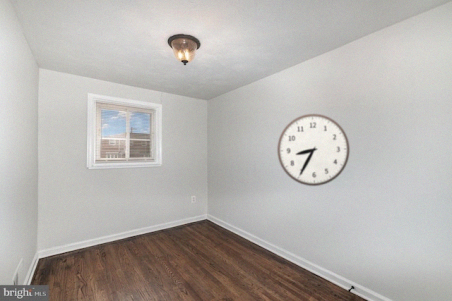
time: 8:35
